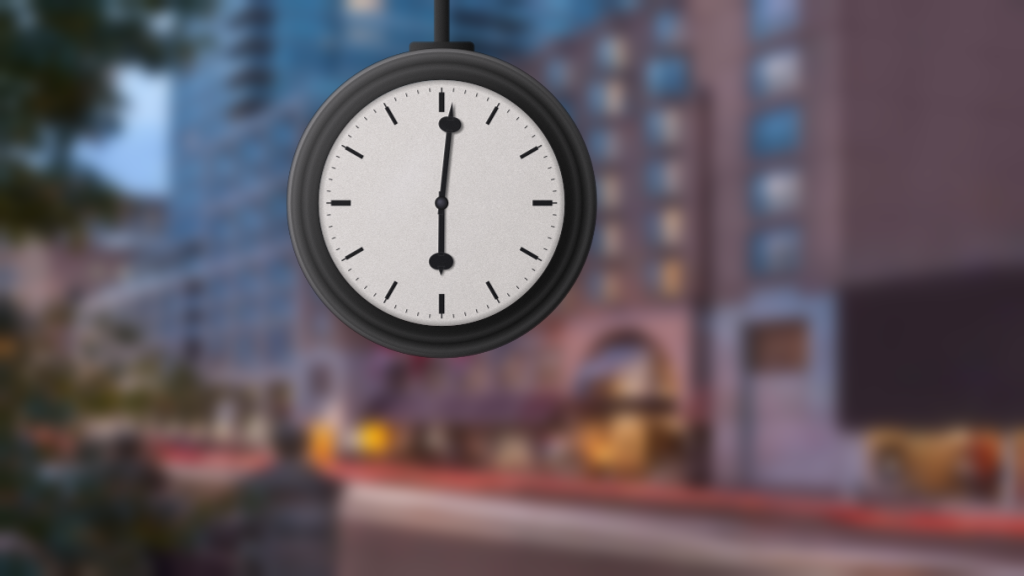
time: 6:01
